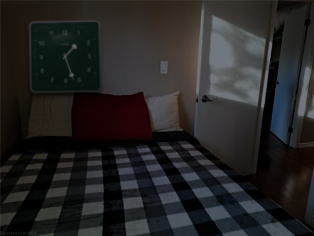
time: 1:27
